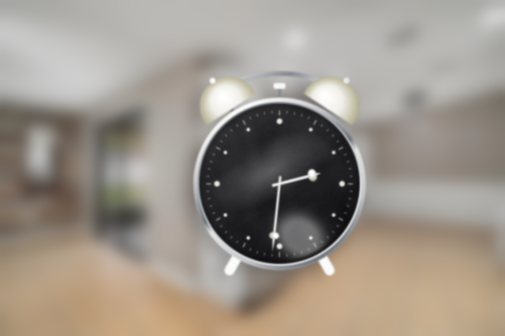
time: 2:31
